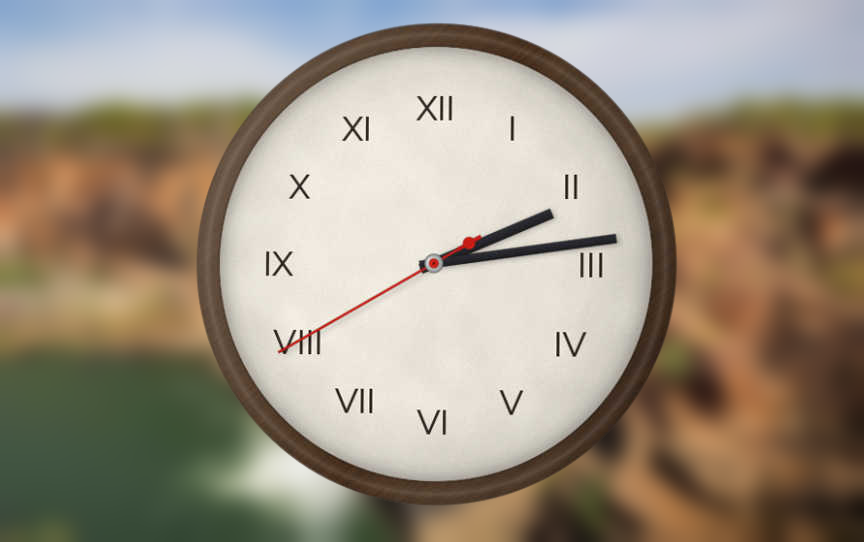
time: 2:13:40
